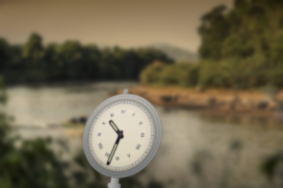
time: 10:33
